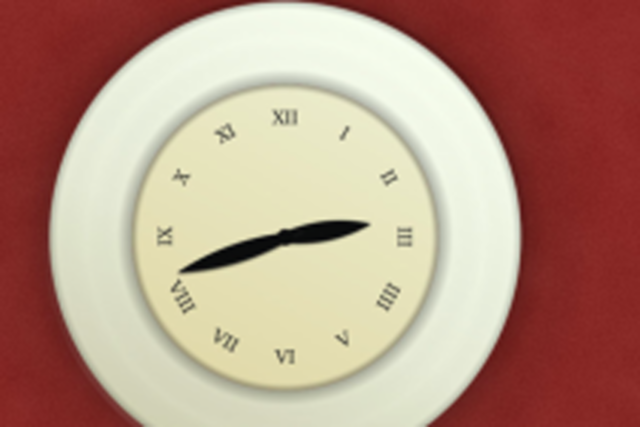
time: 2:42
